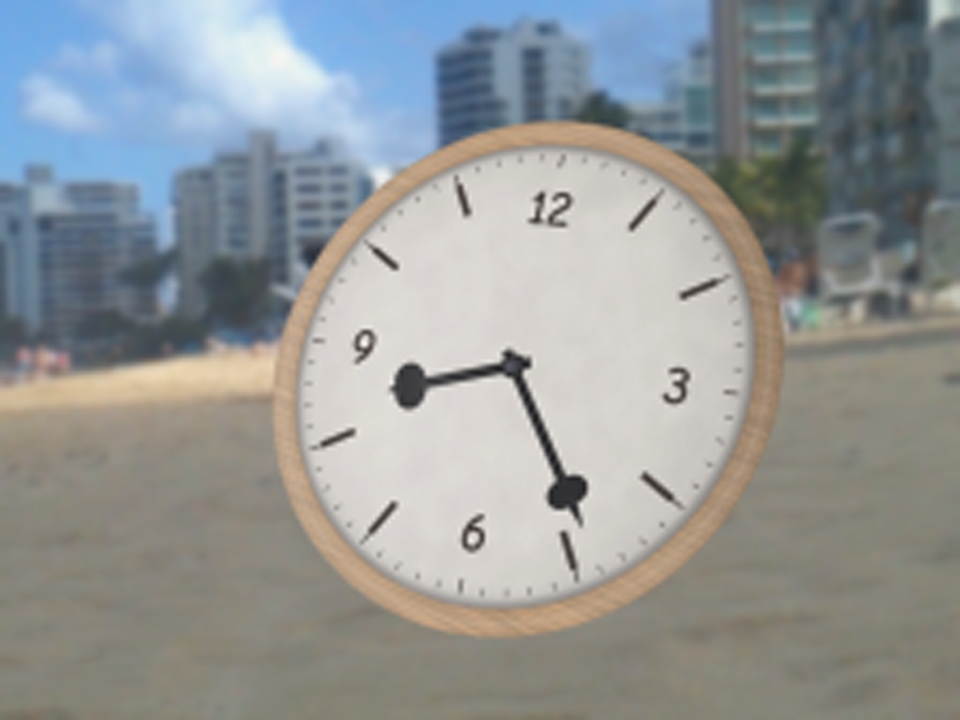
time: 8:24
